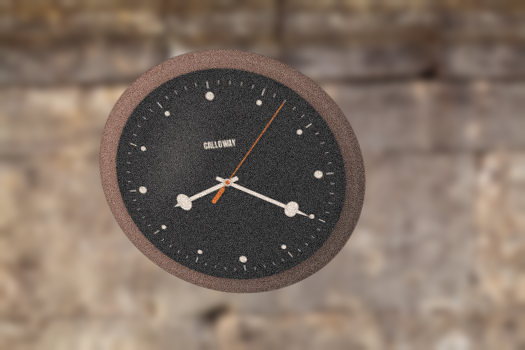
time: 8:20:07
